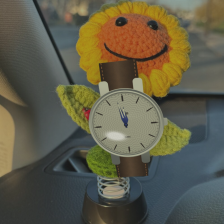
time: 11:58
